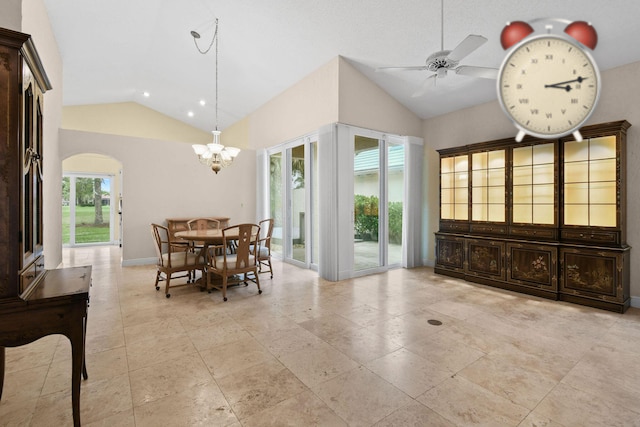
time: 3:13
